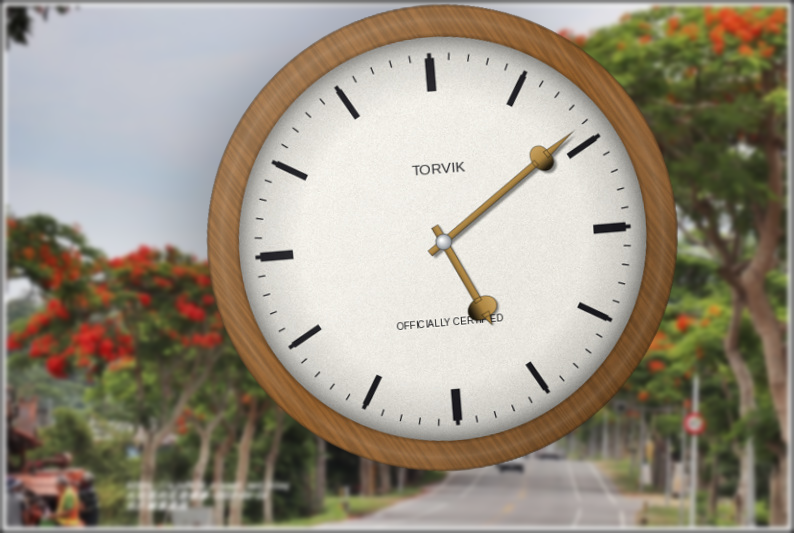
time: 5:09
